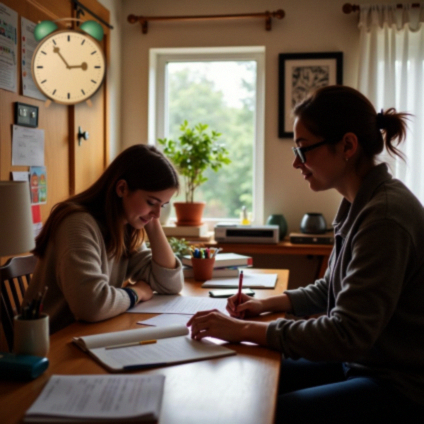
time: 2:54
